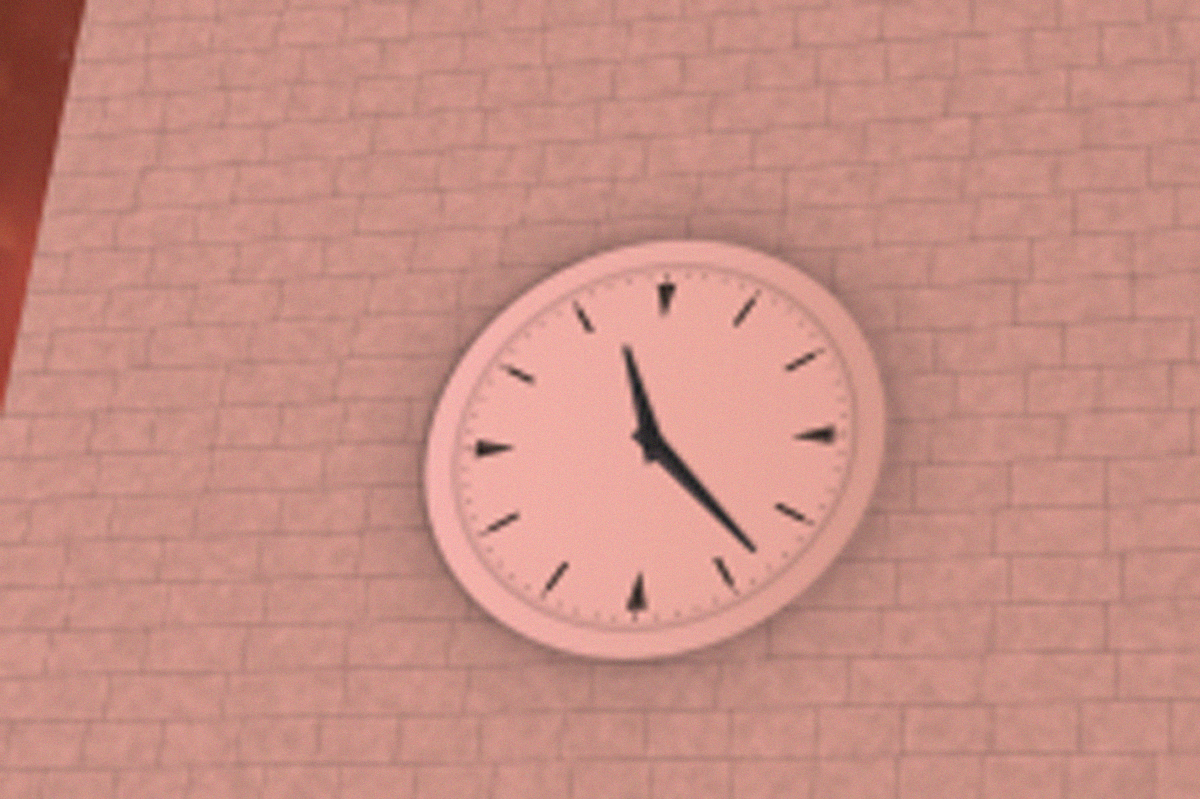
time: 11:23
